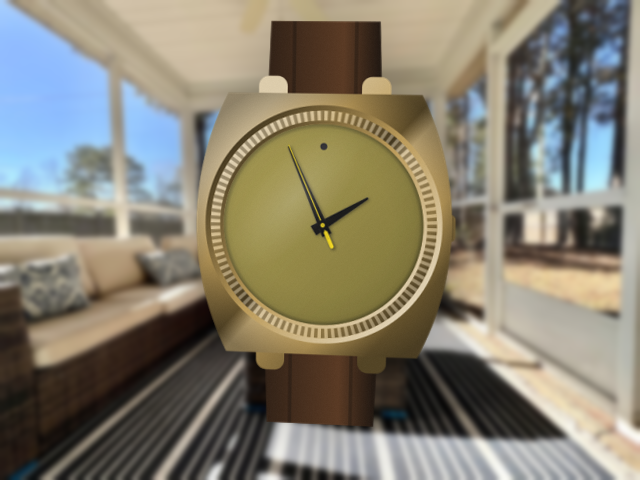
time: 1:55:56
